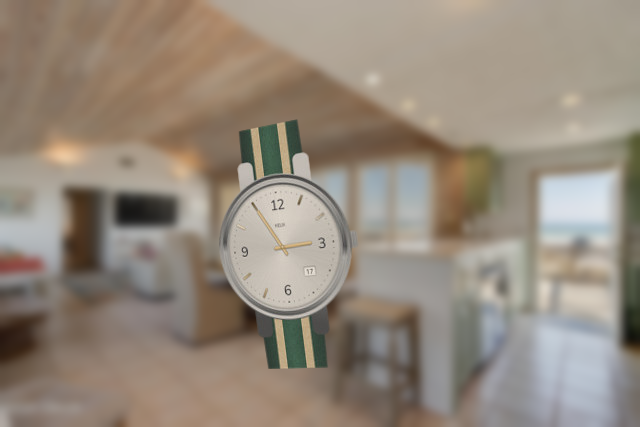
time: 2:55
